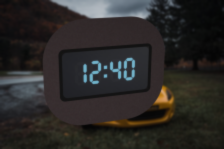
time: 12:40
